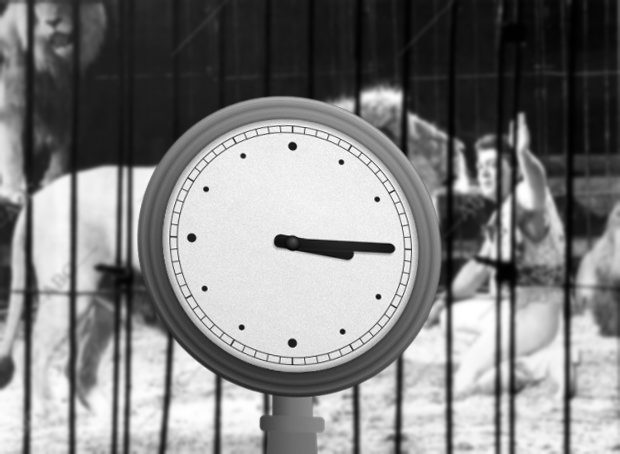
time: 3:15
